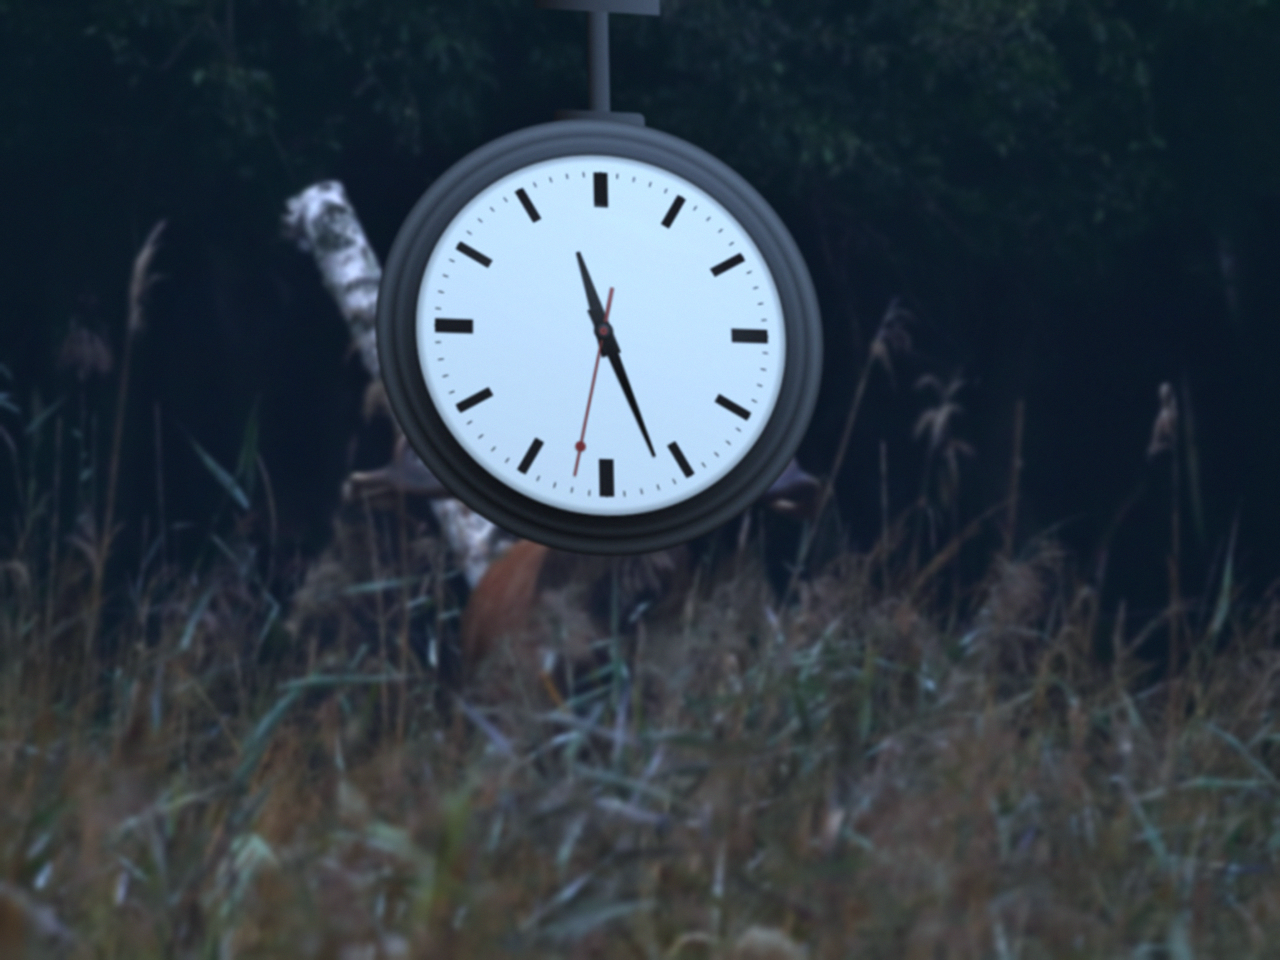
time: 11:26:32
